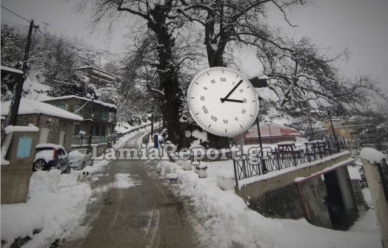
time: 3:07
